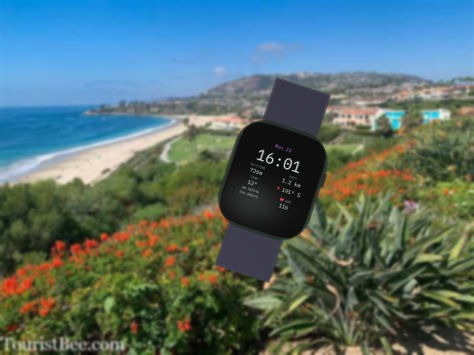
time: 16:01
